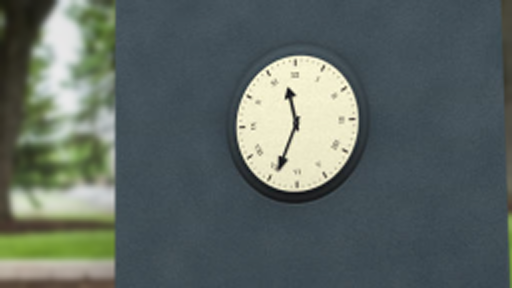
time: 11:34
